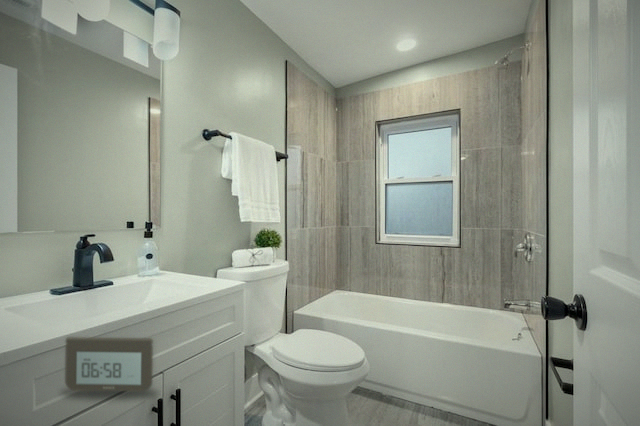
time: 6:58
